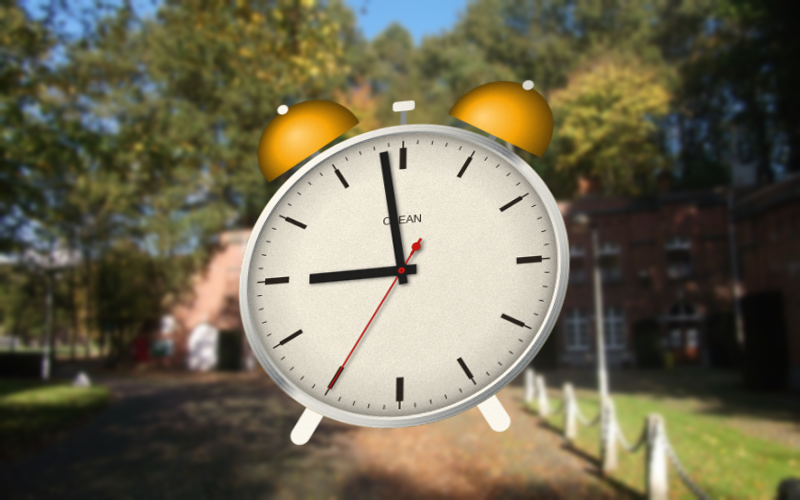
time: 8:58:35
